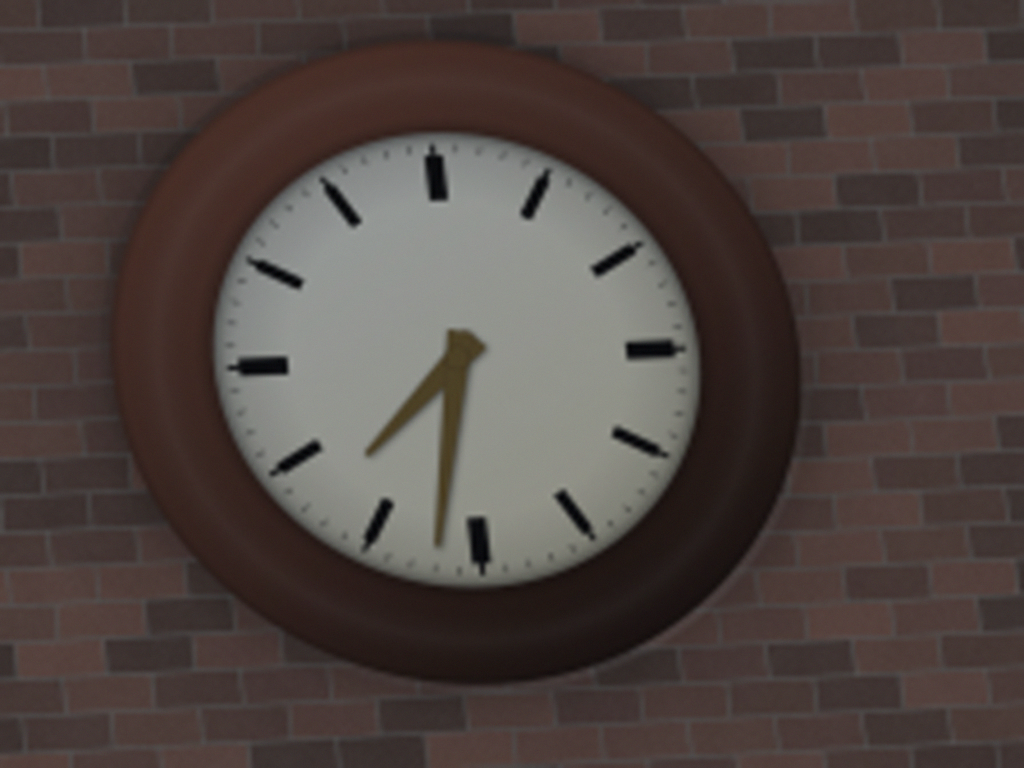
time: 7:32
